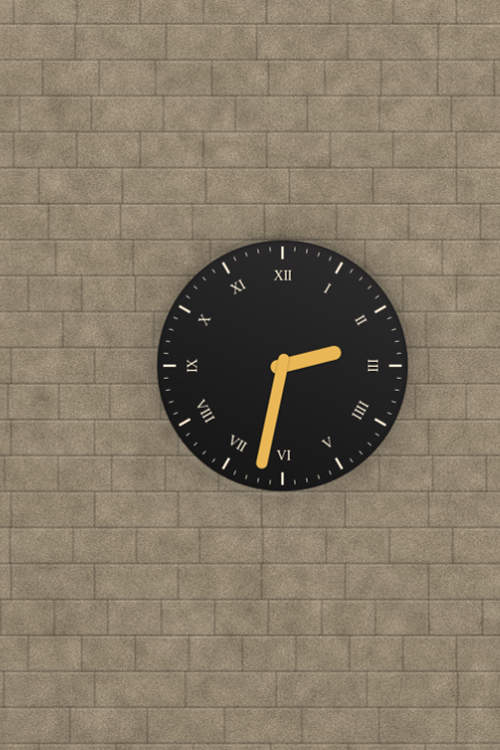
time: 2:32
